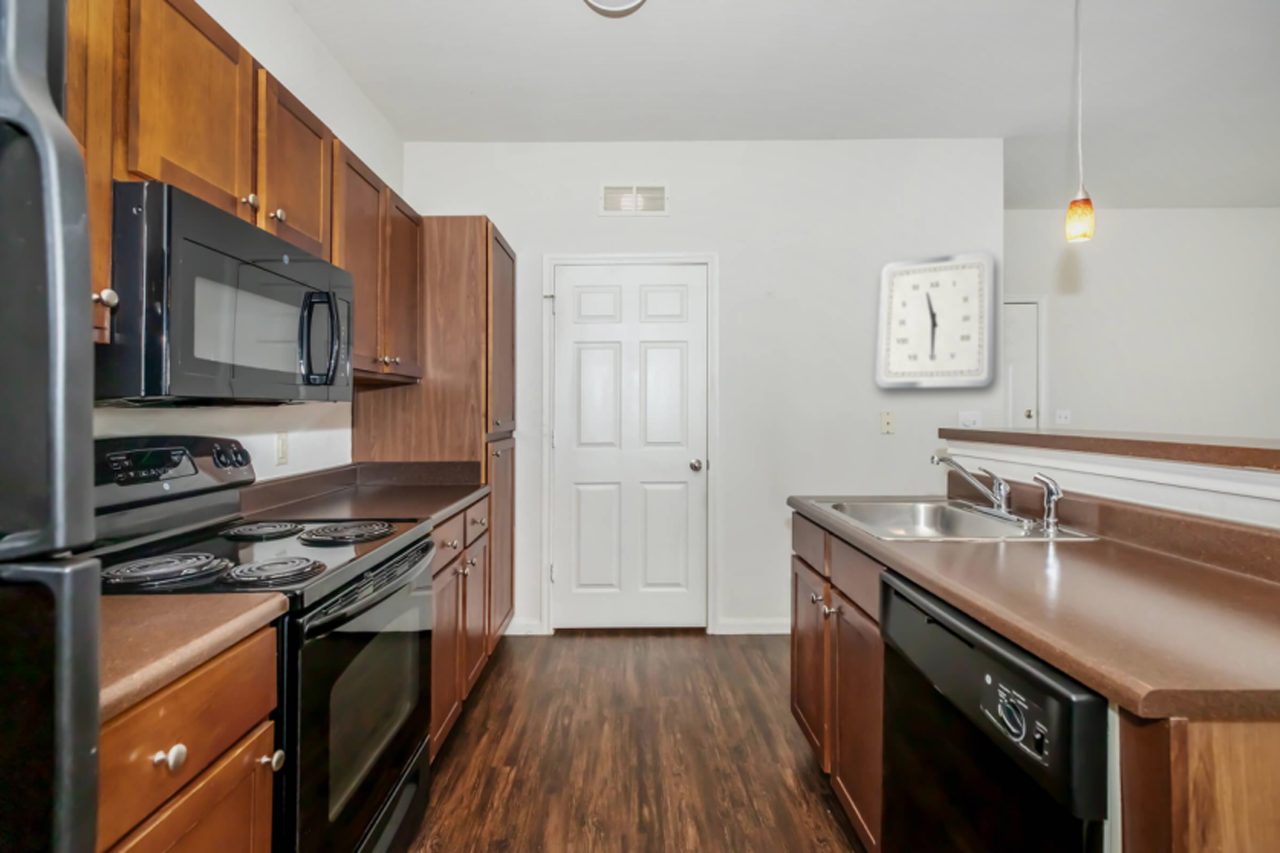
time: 11:30
